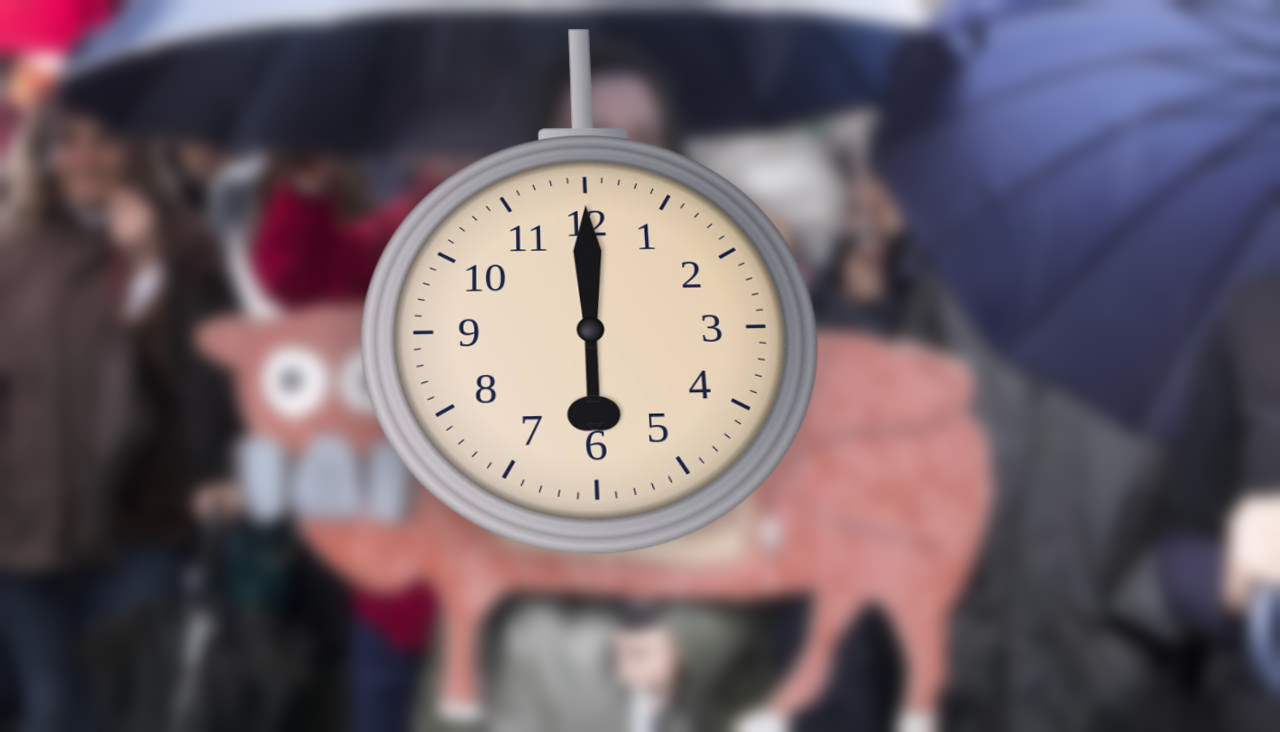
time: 6:00
